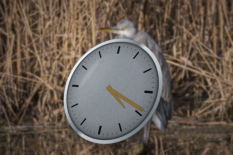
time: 4:19
